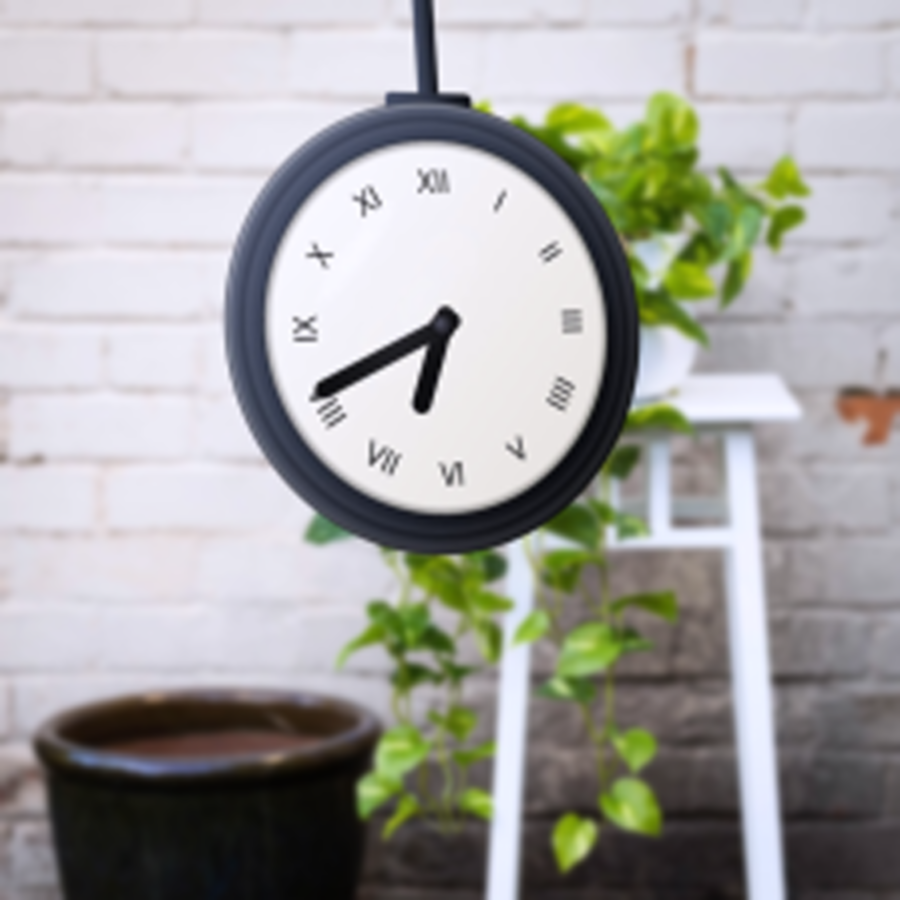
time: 6:41
